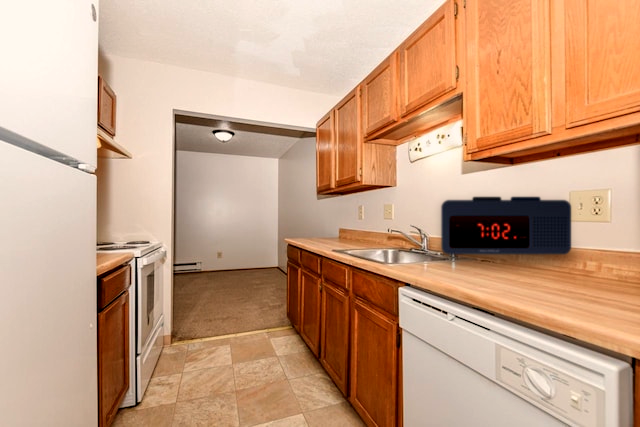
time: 7:02
